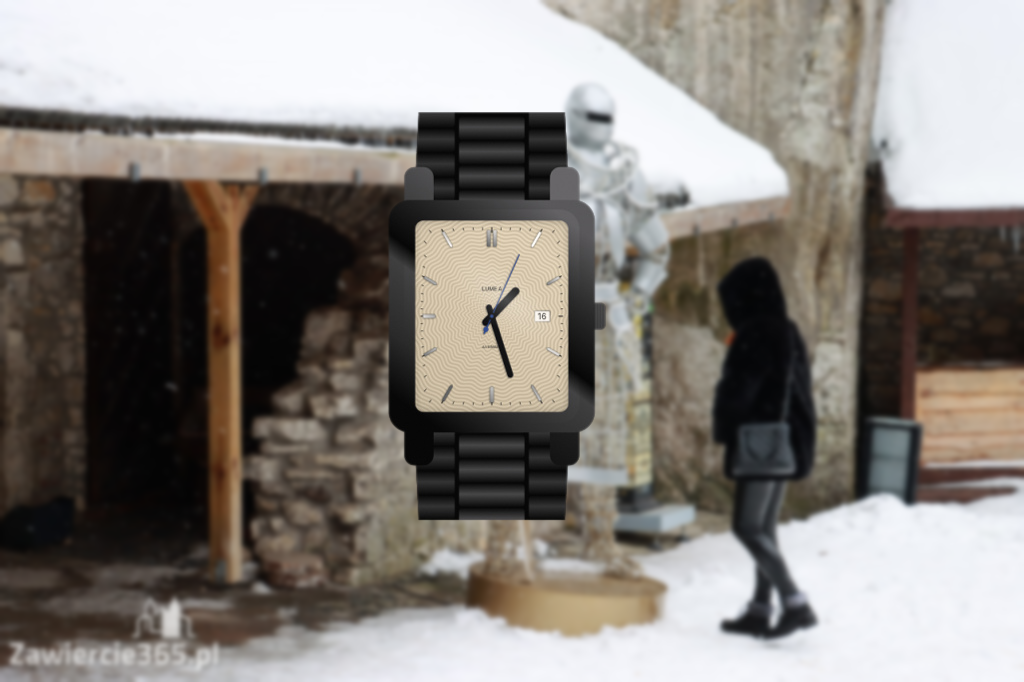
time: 1:27:04
